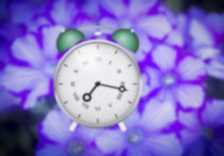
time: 7:17
